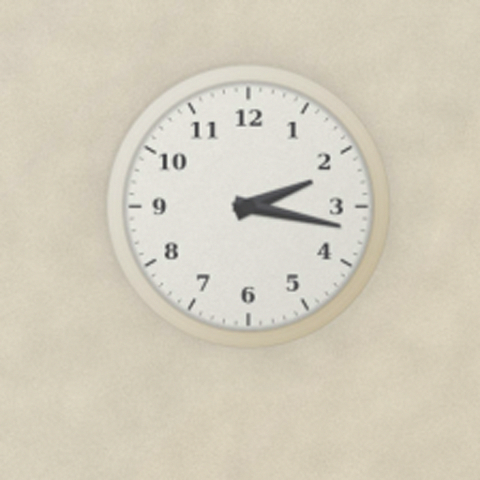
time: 2:17
